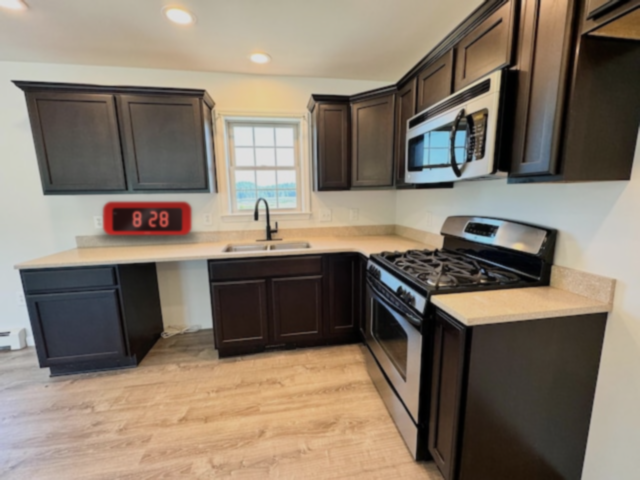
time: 8:28
